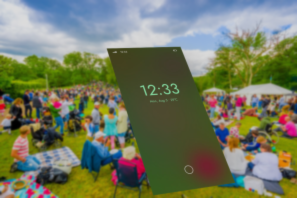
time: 12:33
